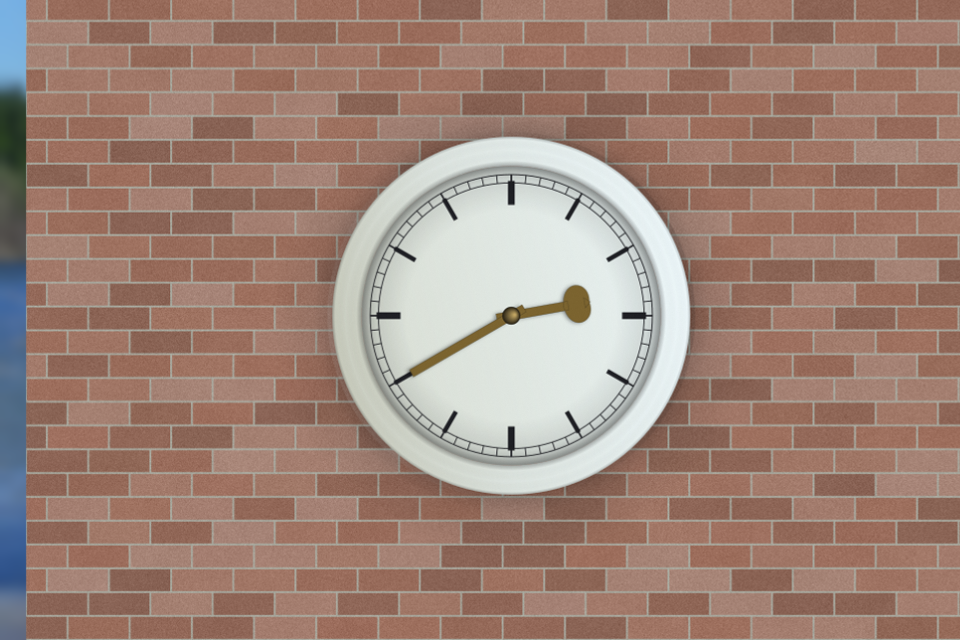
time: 2:40
